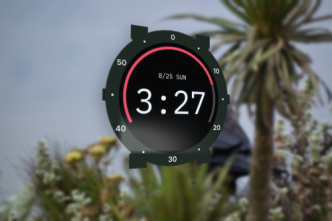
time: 3:27
